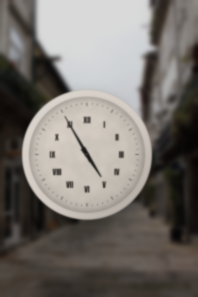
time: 4:55
